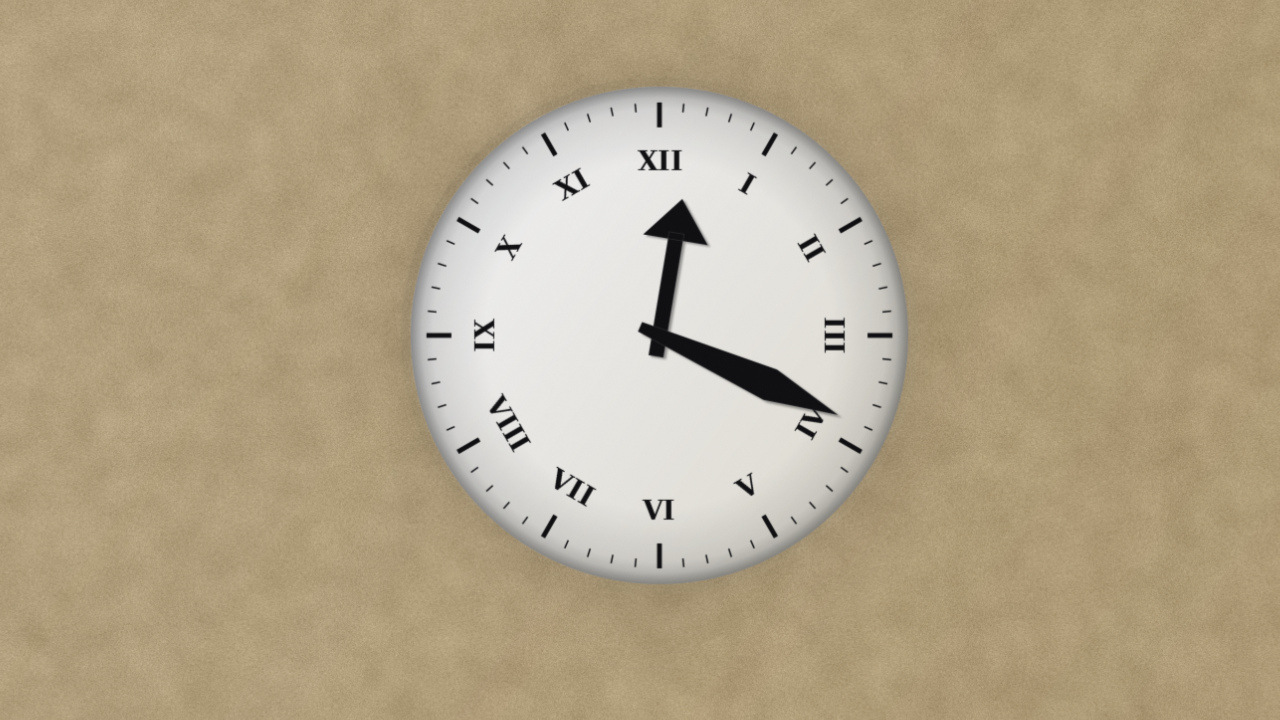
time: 12:19
